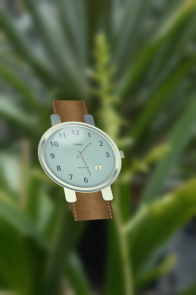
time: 1:28
